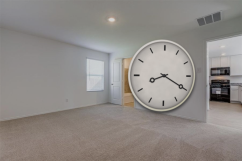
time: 8:20
